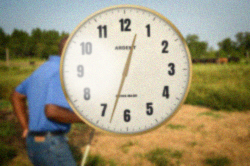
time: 12:33
